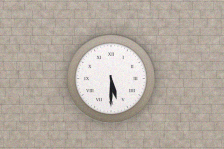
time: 5:30
